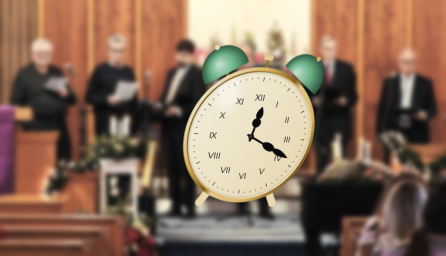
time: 12:19
